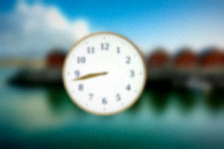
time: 8:43
